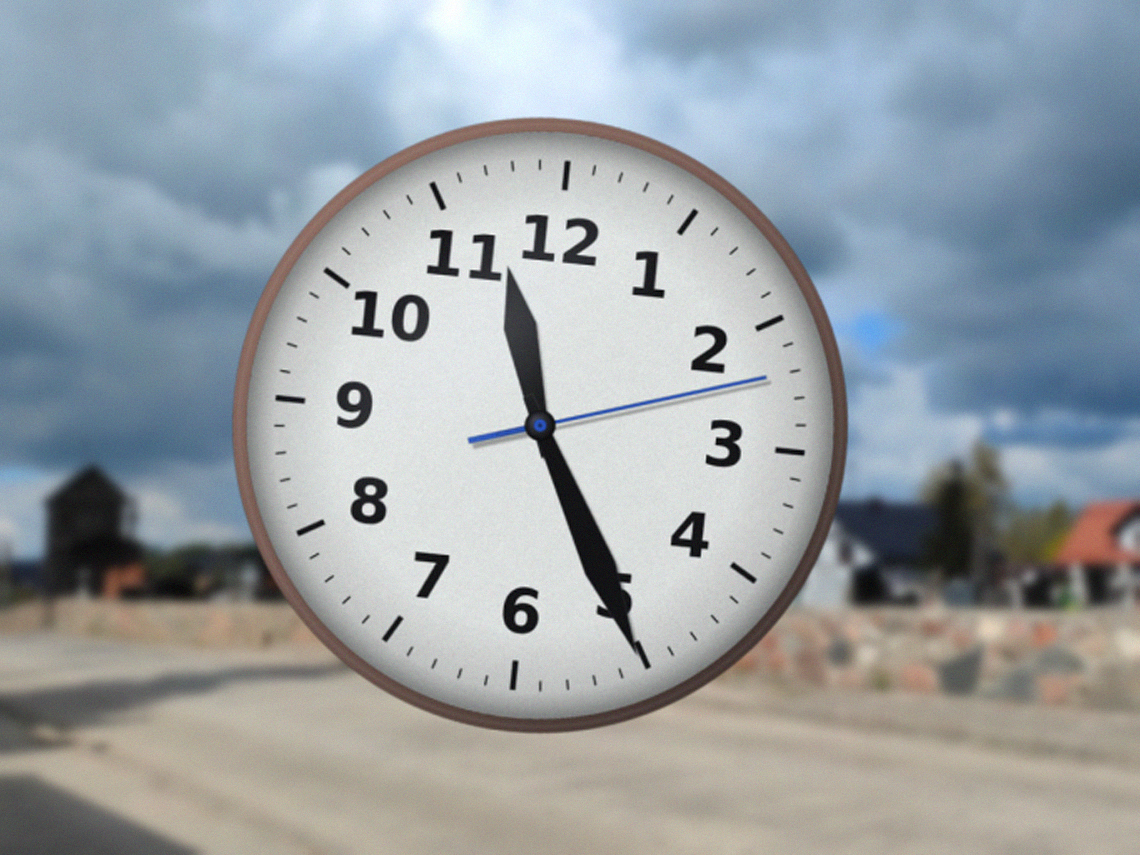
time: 11:25:12
